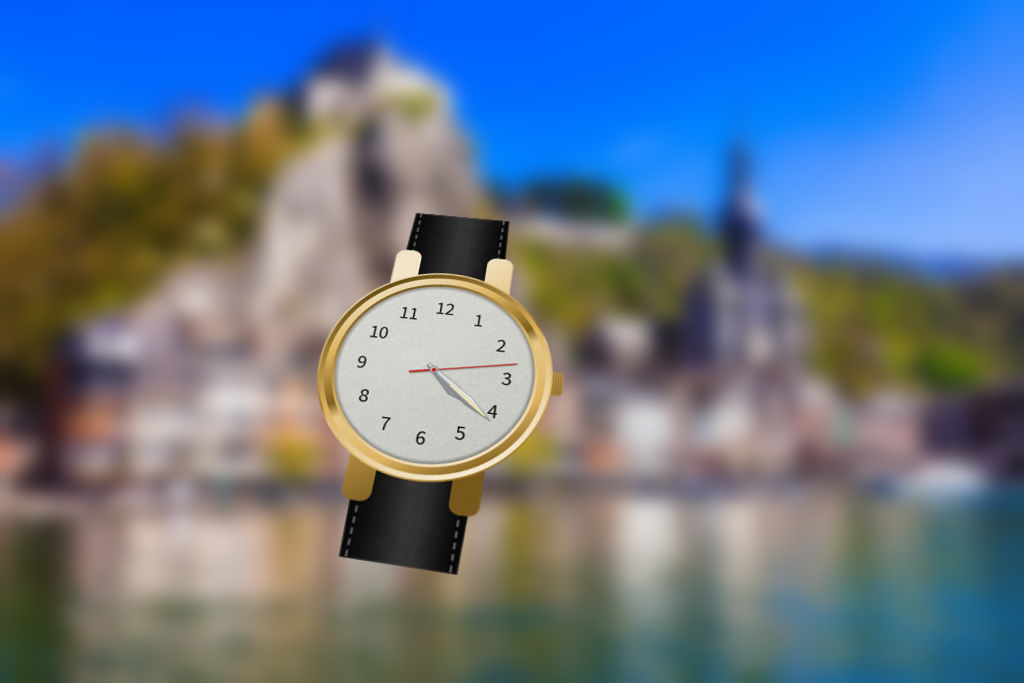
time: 4:21:13
